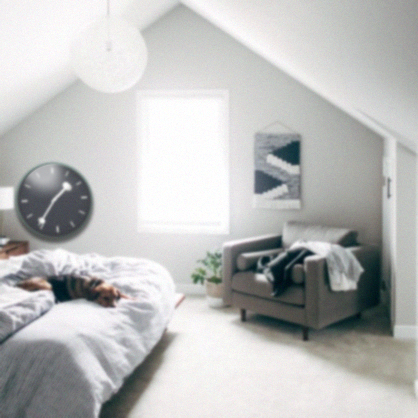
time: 1:36
